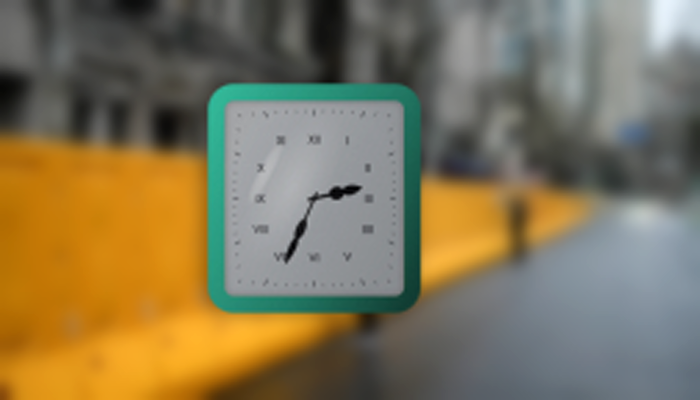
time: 2:34
